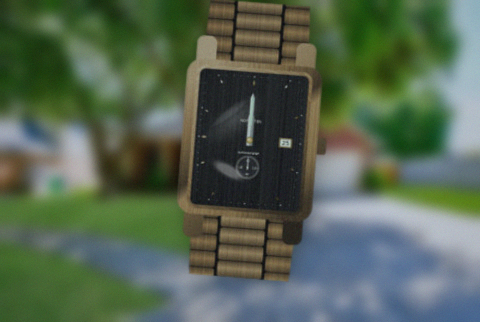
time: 12:00
